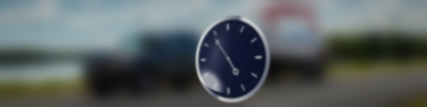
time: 4:54
